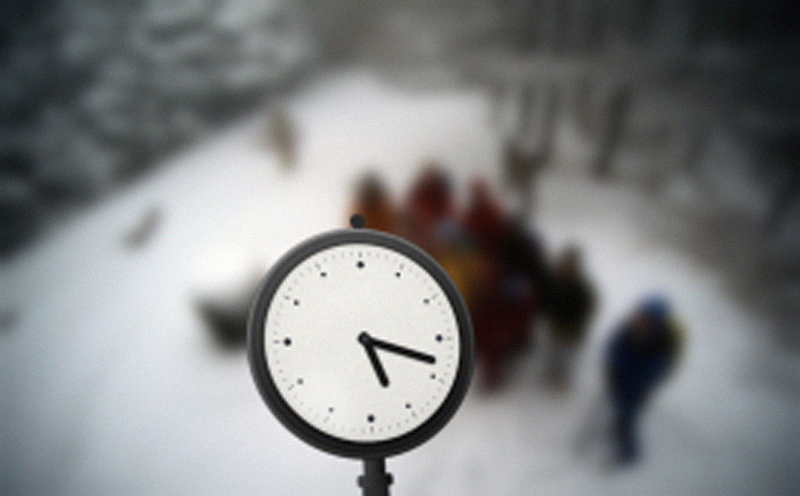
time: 5:18
